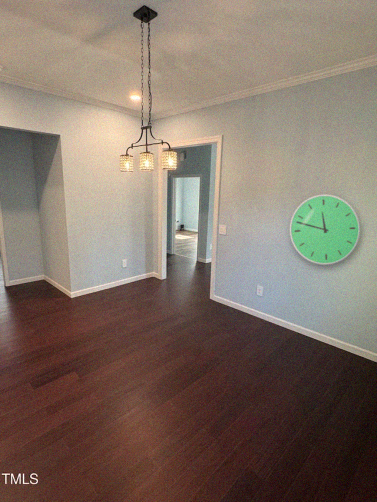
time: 11:48
